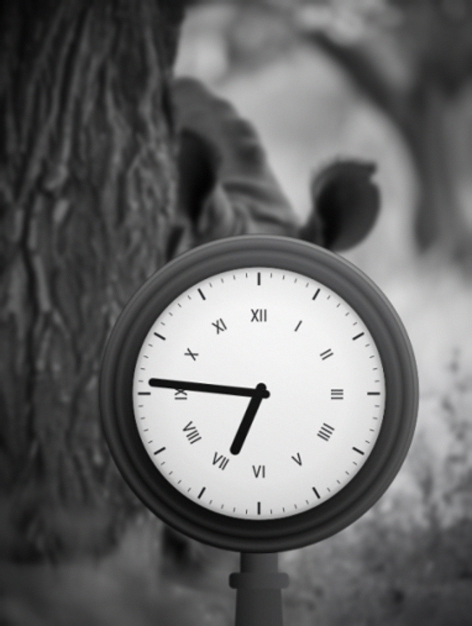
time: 6:46
